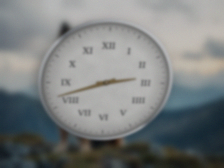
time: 2:42
